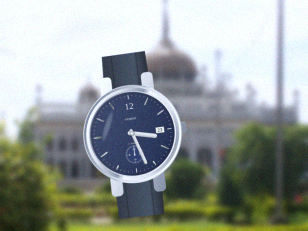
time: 3:27
